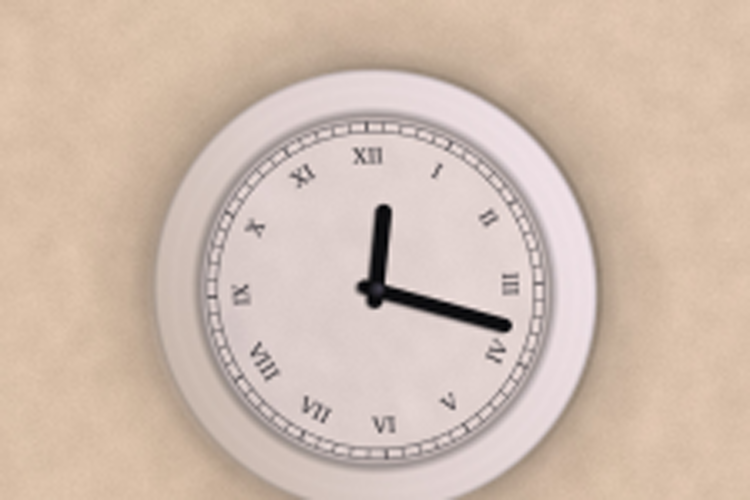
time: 12:18
